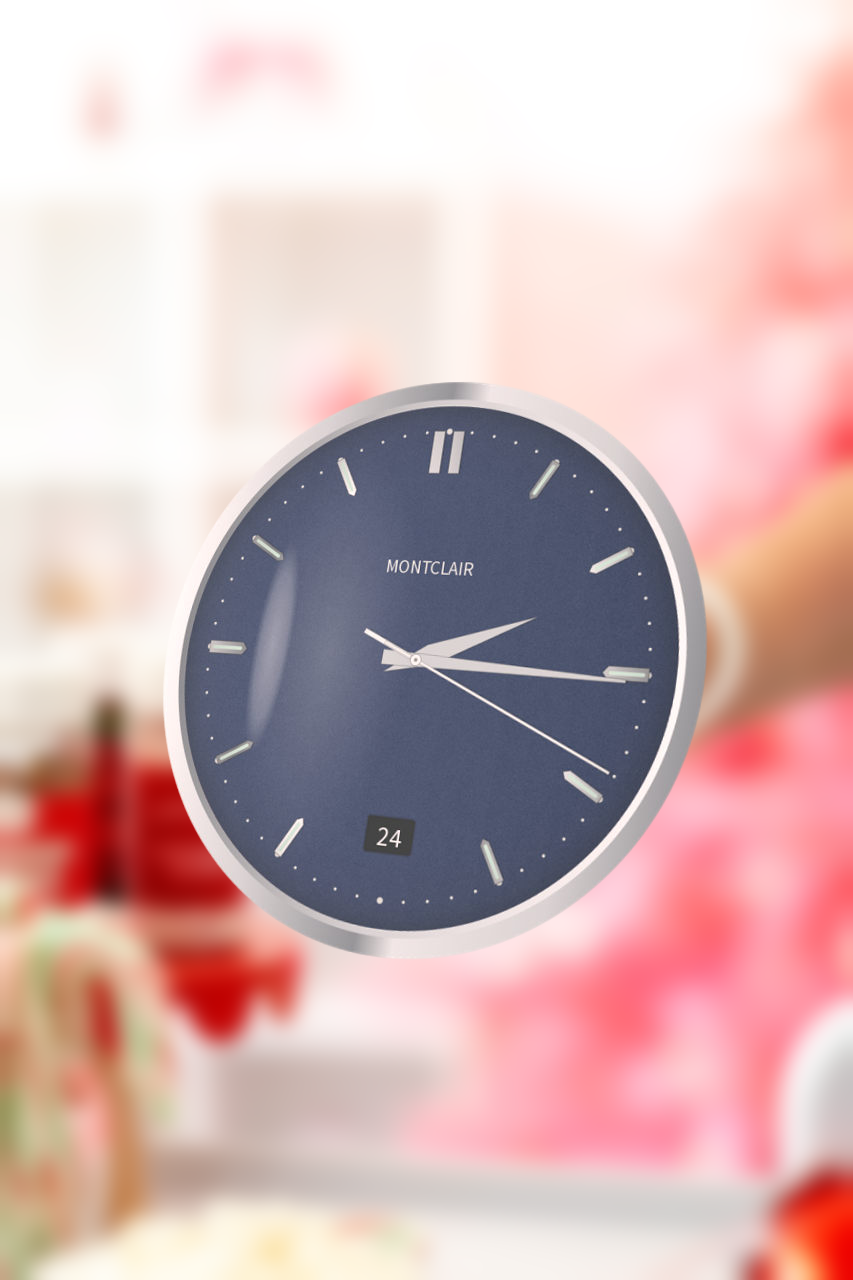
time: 2:15:19
